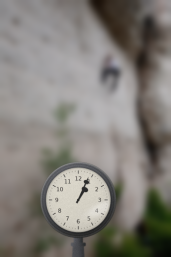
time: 1:04
